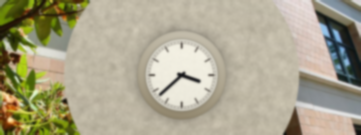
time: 3:38
